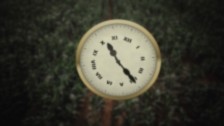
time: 10:20
